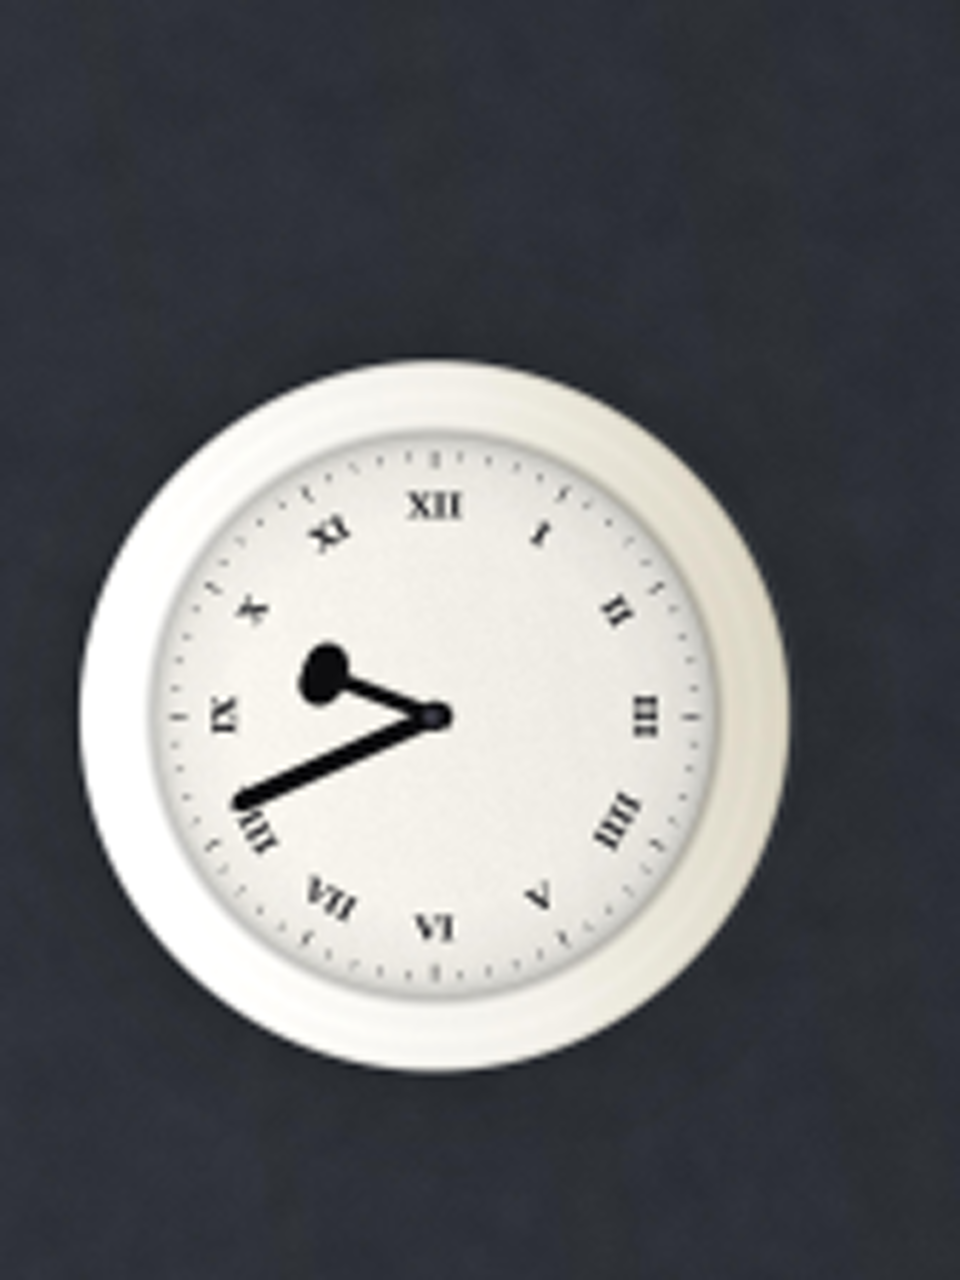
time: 9:41
